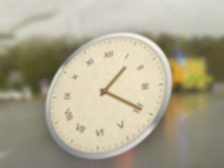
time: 1:20
